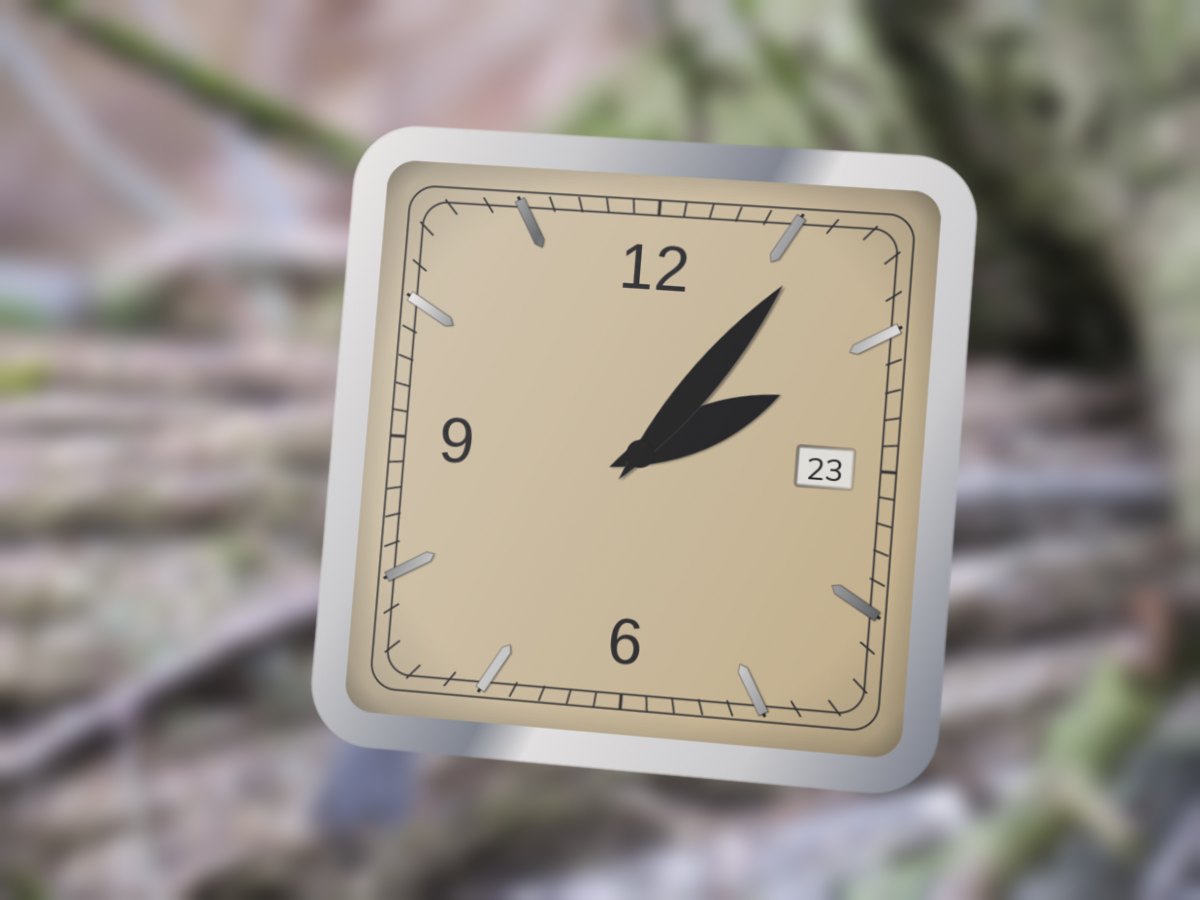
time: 2:06
